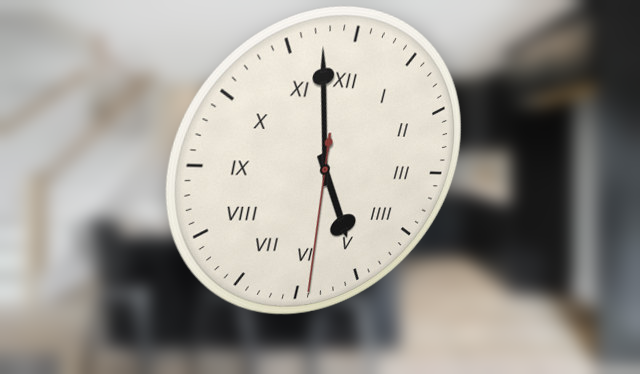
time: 4:57:29
